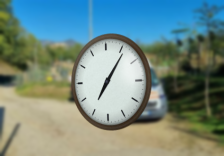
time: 7:06
